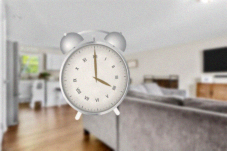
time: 4:00
